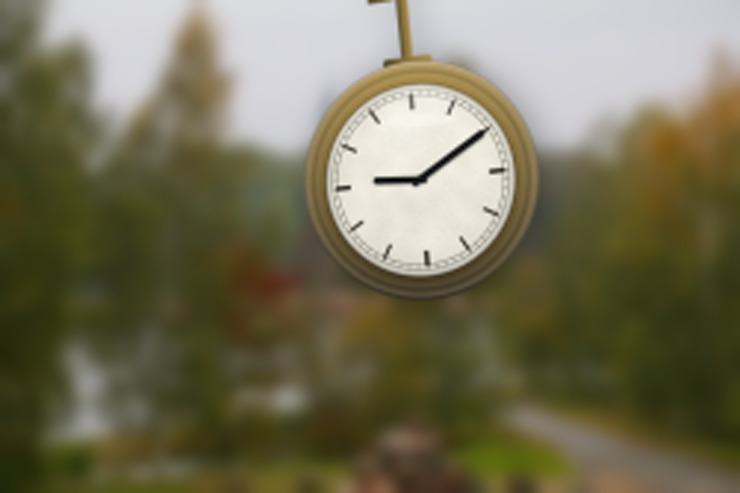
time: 9:10
